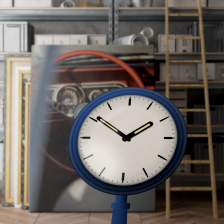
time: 1:51
